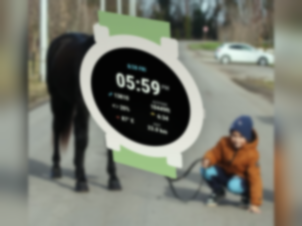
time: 5:59
